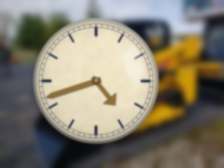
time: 4:42
